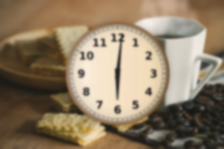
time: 6:01
